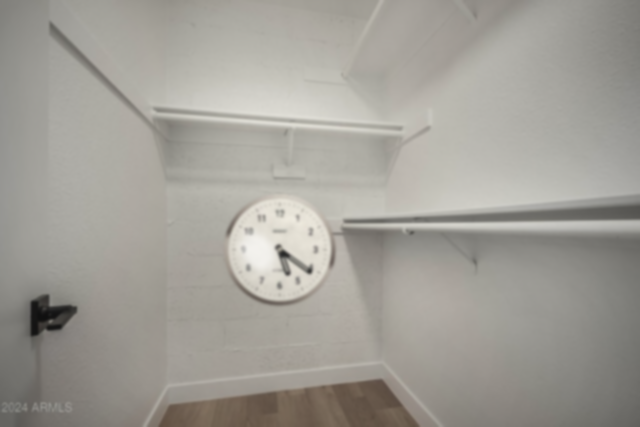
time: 5:21
